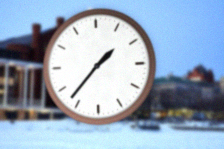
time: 1:37
